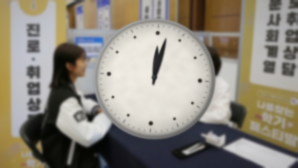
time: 12:02
